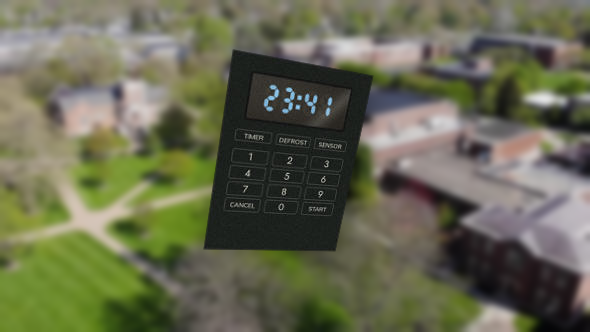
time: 23:41
